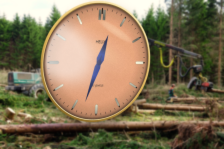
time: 12:33
